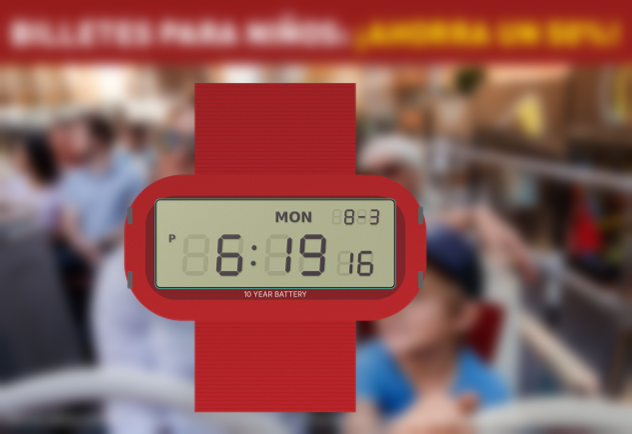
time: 6:19:16
